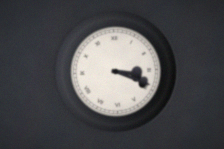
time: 3:19
